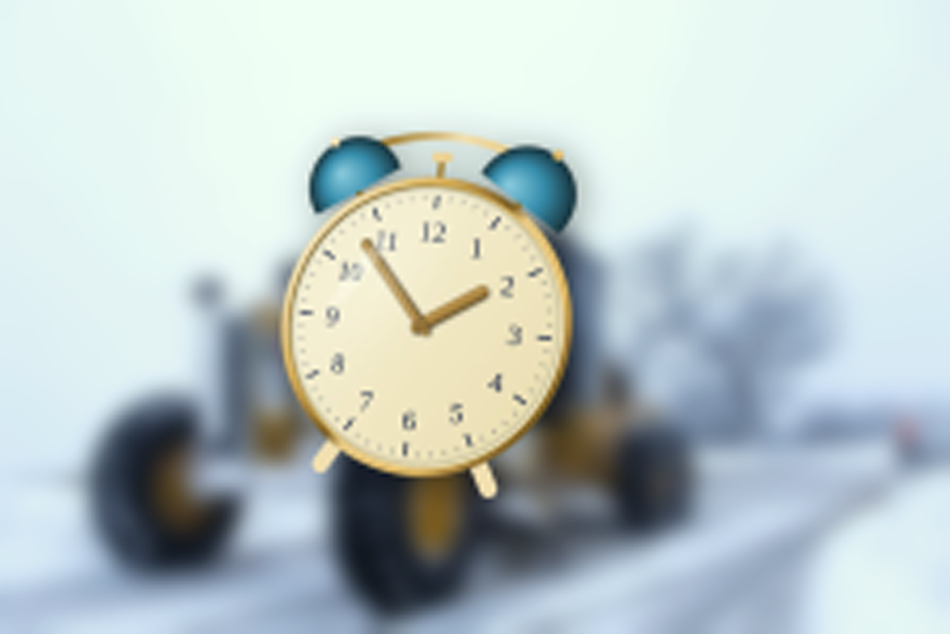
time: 1:53
